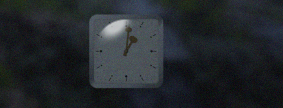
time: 1:01
